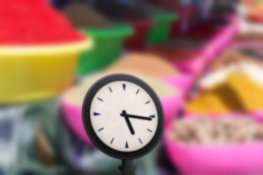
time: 5:16
